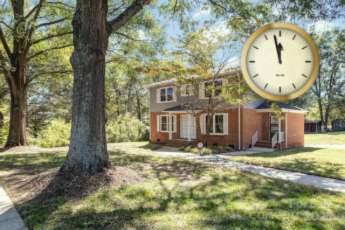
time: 11:58
